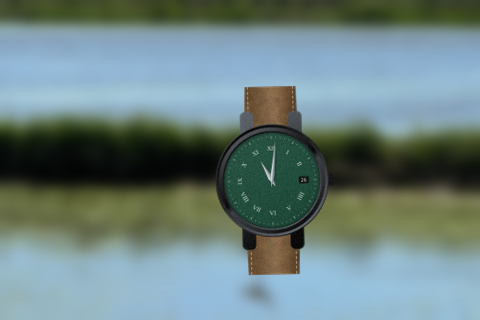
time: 11:01
